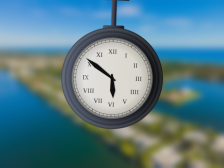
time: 5:51
